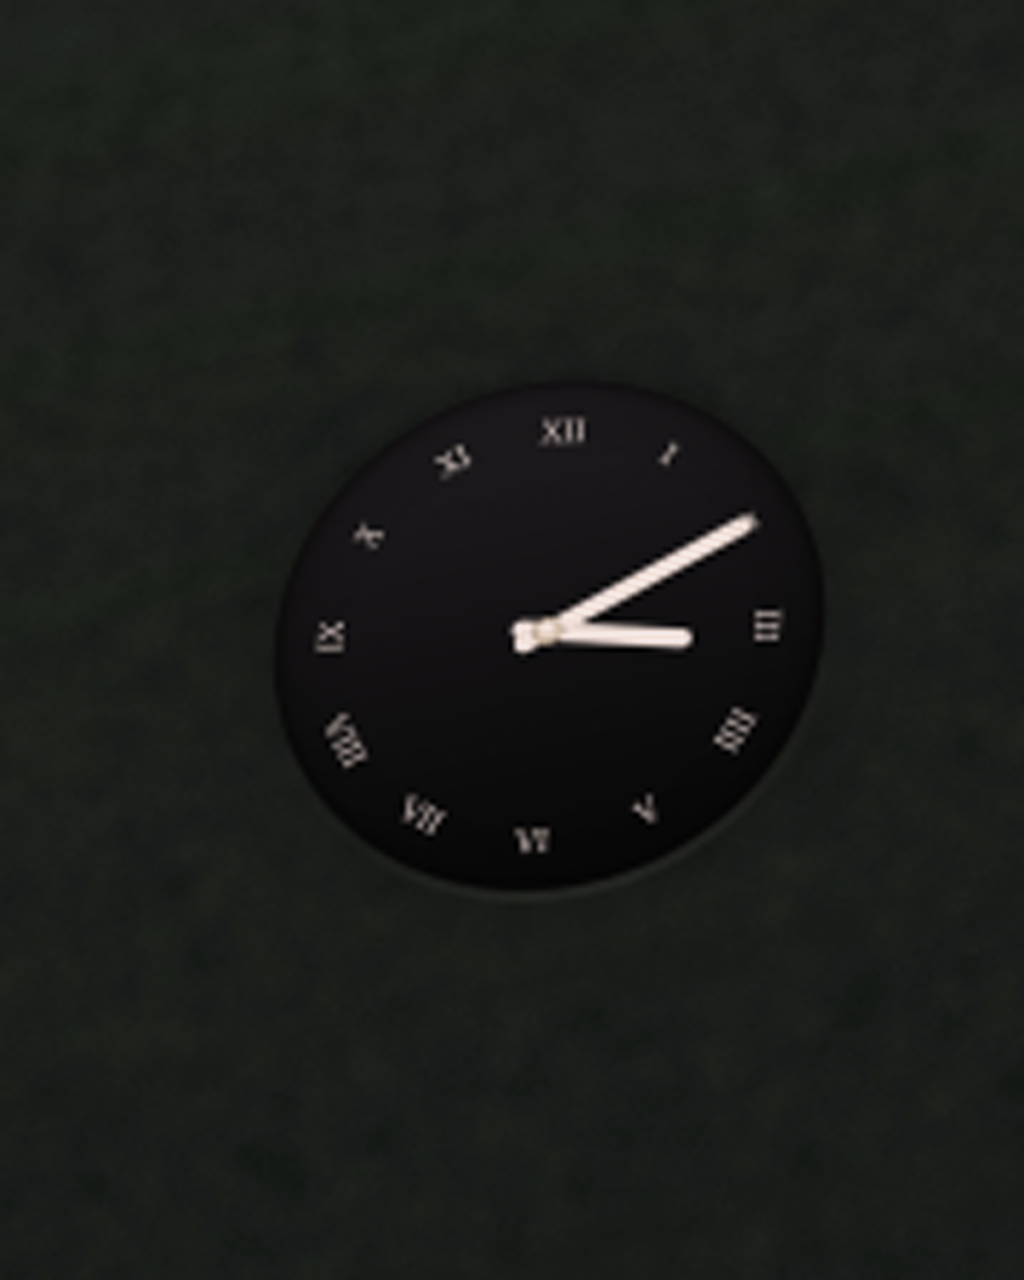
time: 3:10
